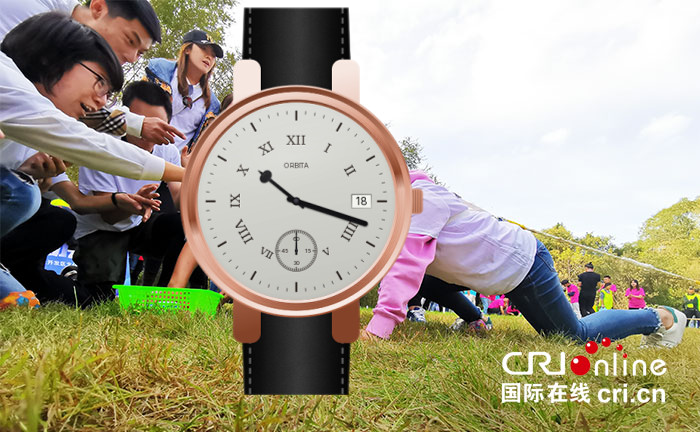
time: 10:18
